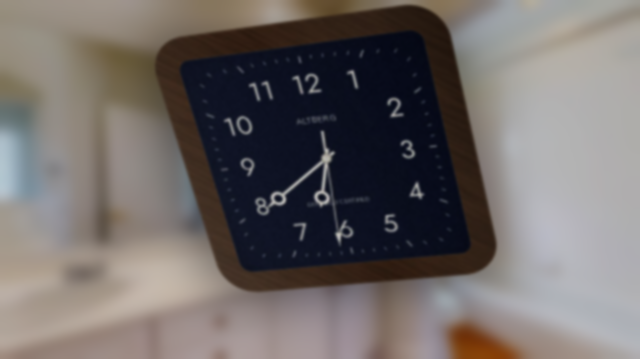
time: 6:39:31
